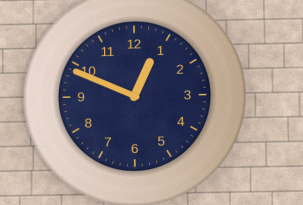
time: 12:49
